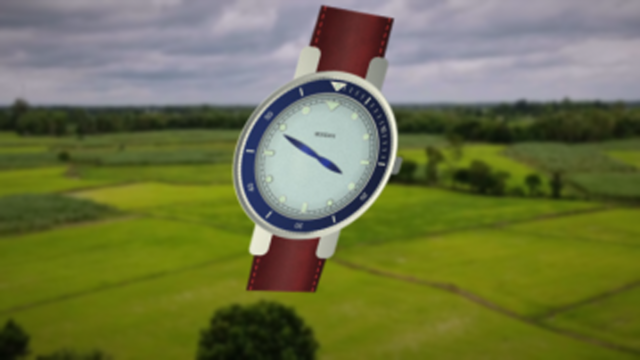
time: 3:49
